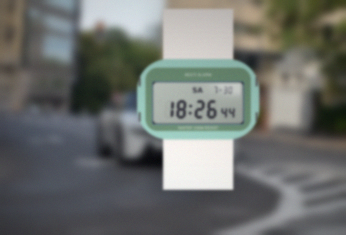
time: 18:26:44
